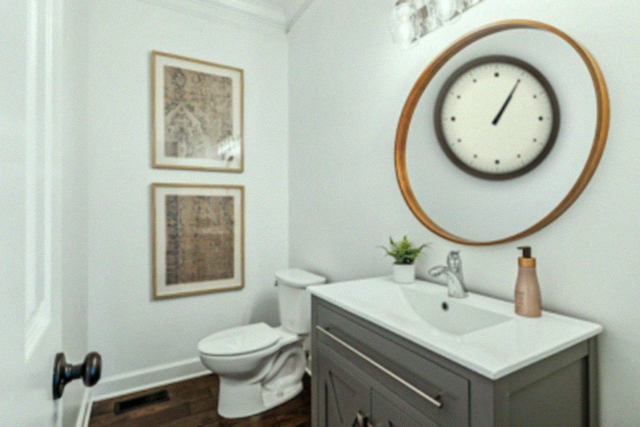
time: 1:05
